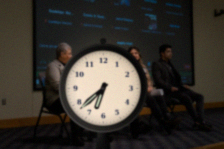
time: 6:38
